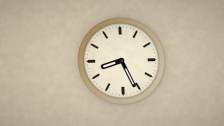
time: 8:26
